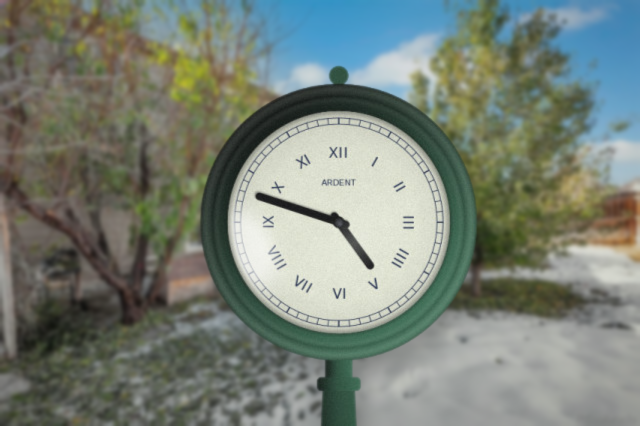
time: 4:48
